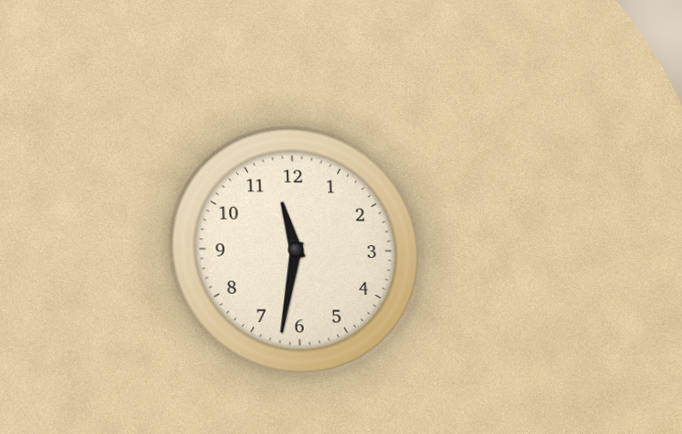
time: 11:32
